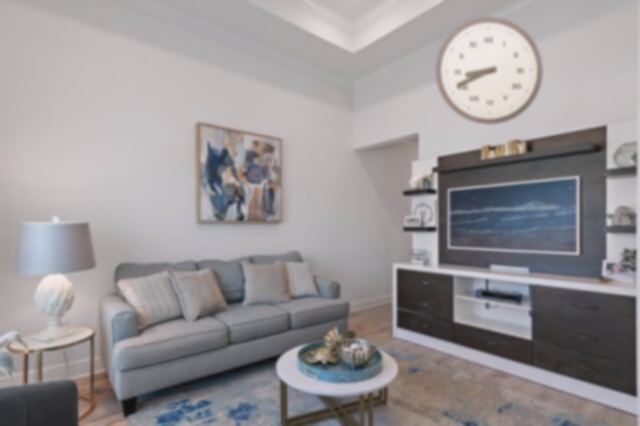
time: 8:41
